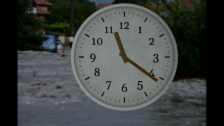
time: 11:21
